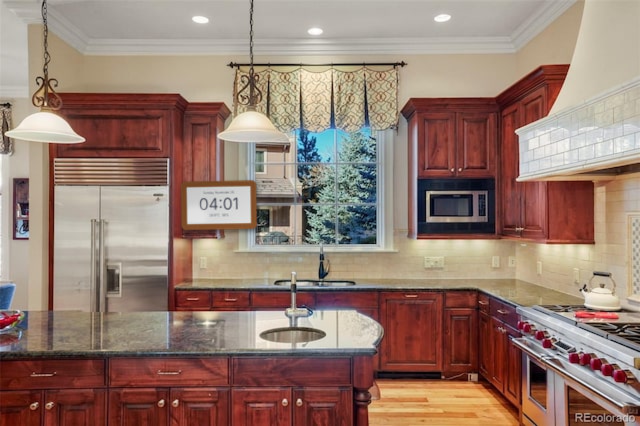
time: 4:01
